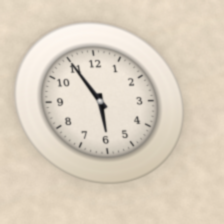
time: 5:55
